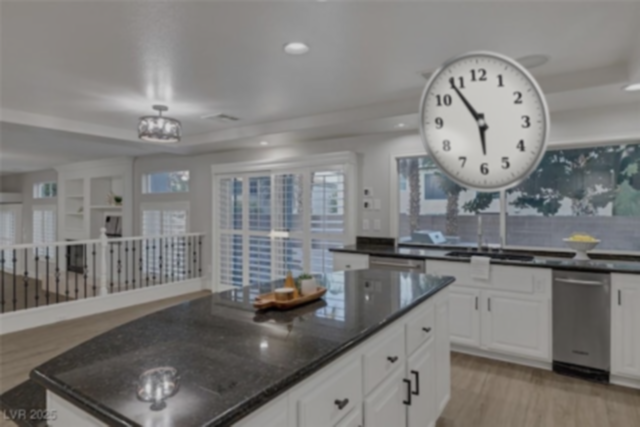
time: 5:54
